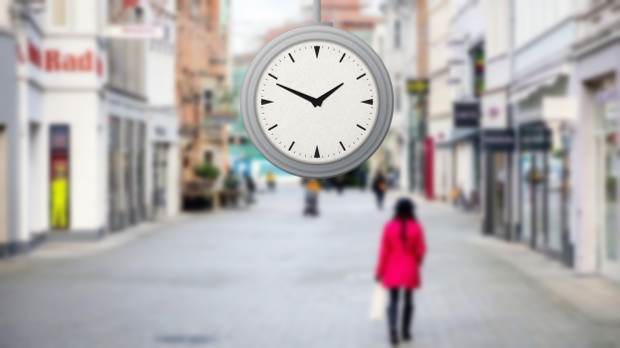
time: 1:49
